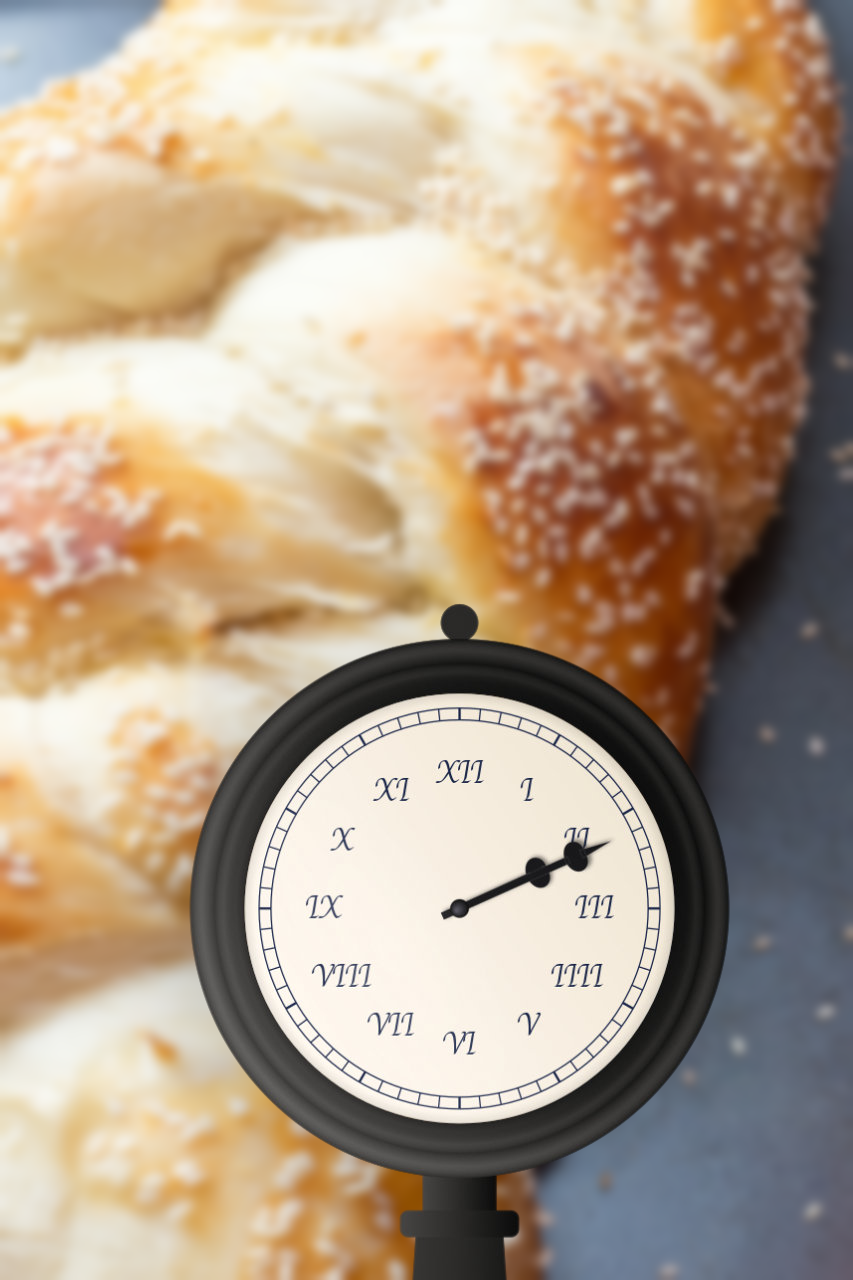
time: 2:11
